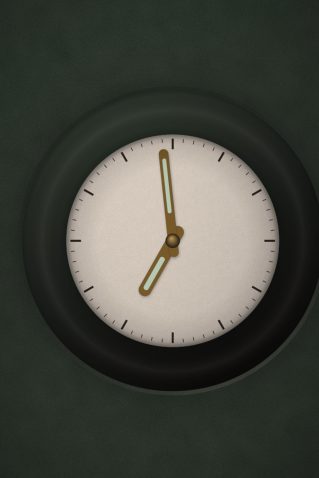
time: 6:59
